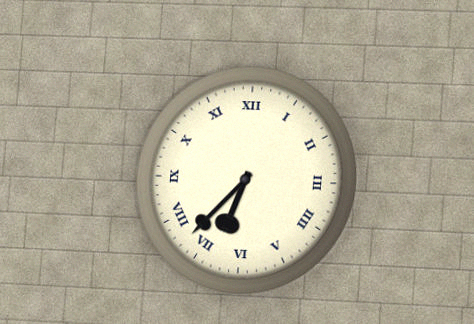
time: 6:37
